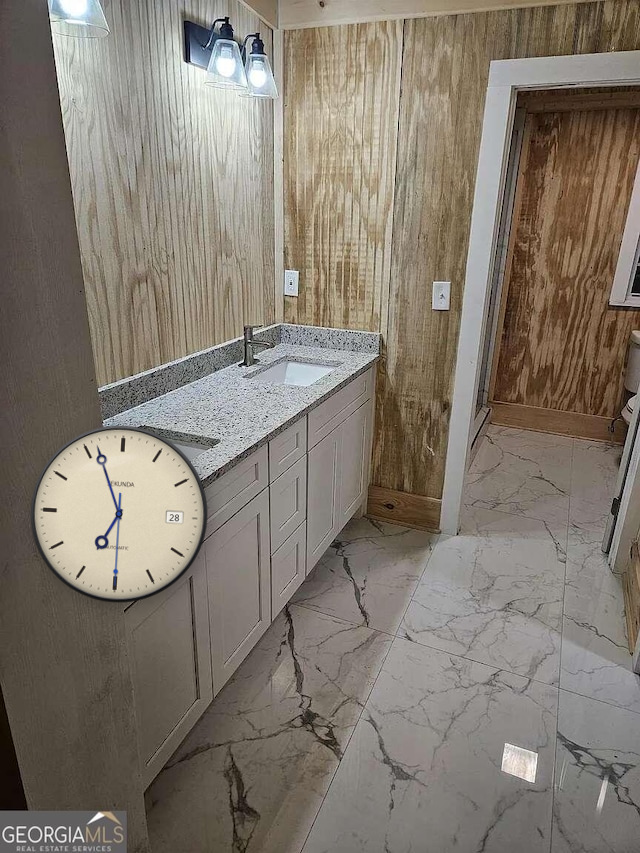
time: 6:56:30
